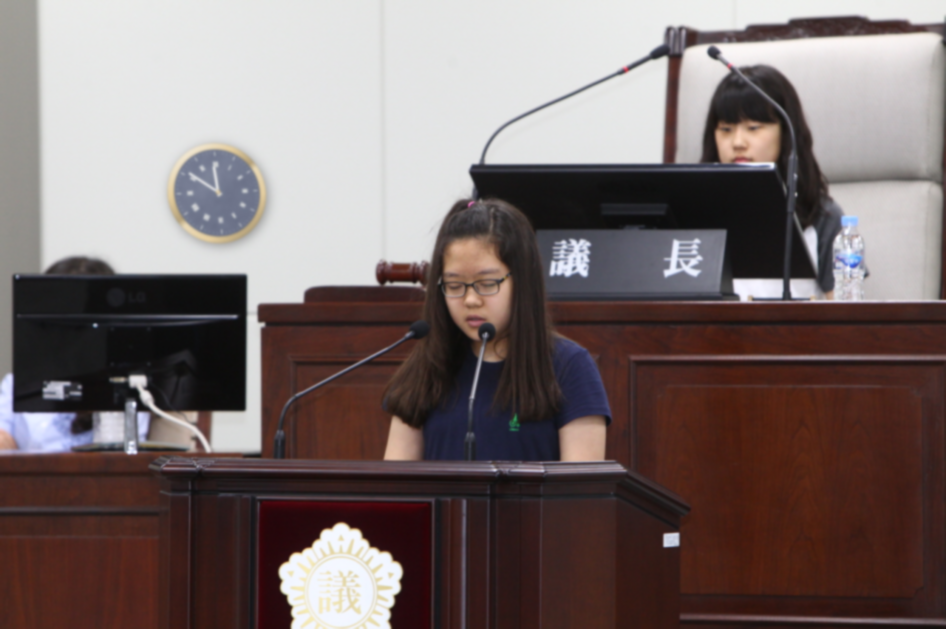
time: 11:51
